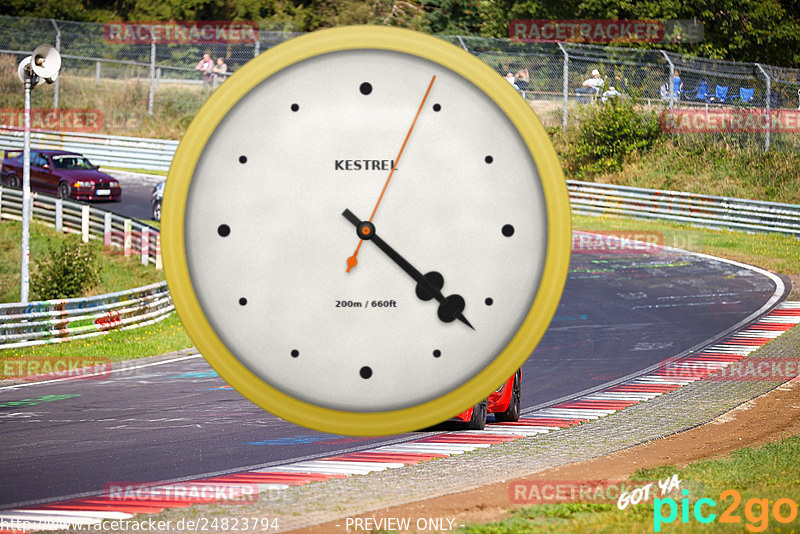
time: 4:22:04
